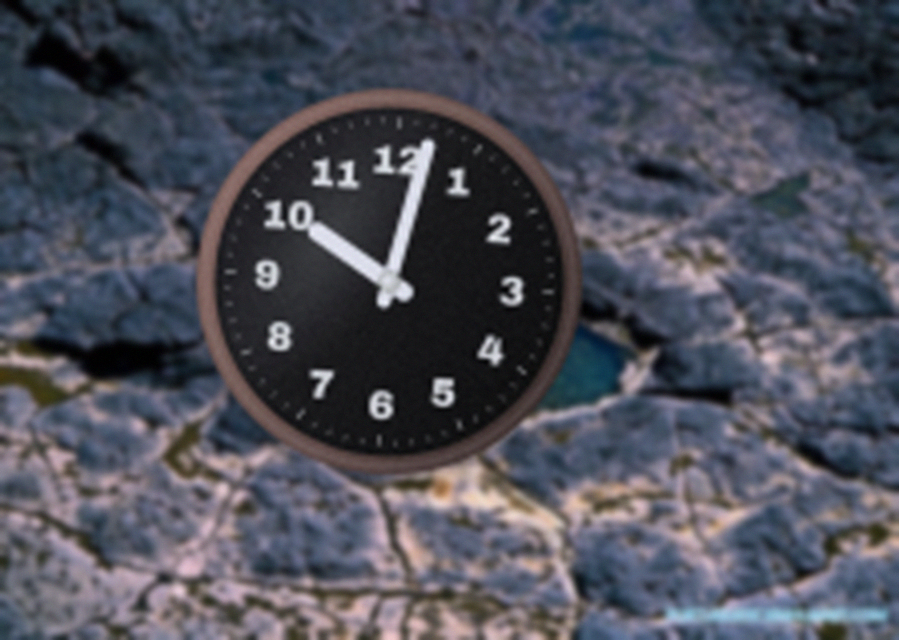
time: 10:02
